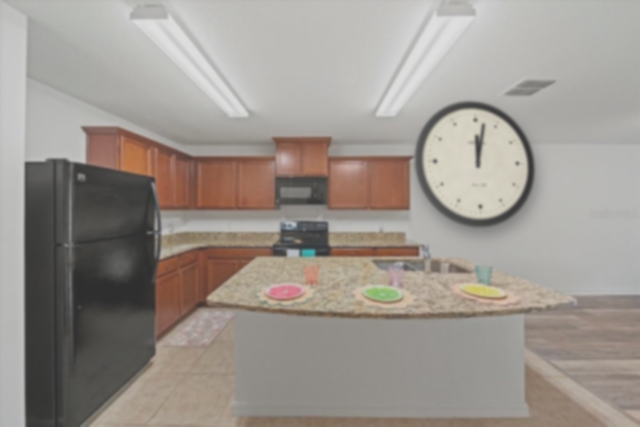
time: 12:02
